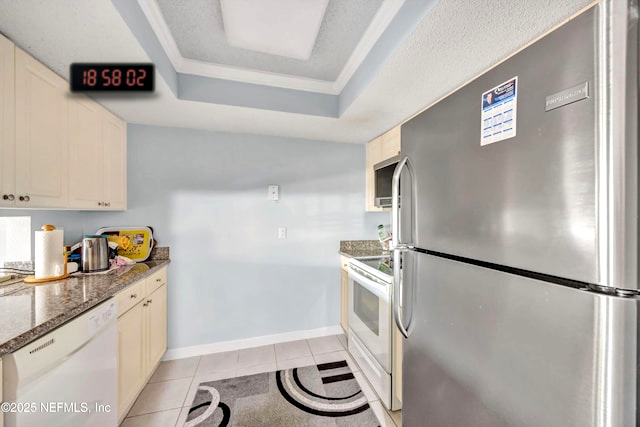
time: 18:58:02
